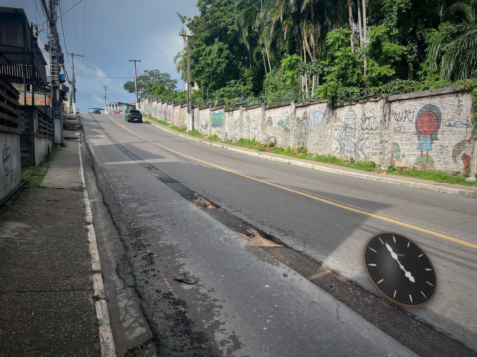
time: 4:56
